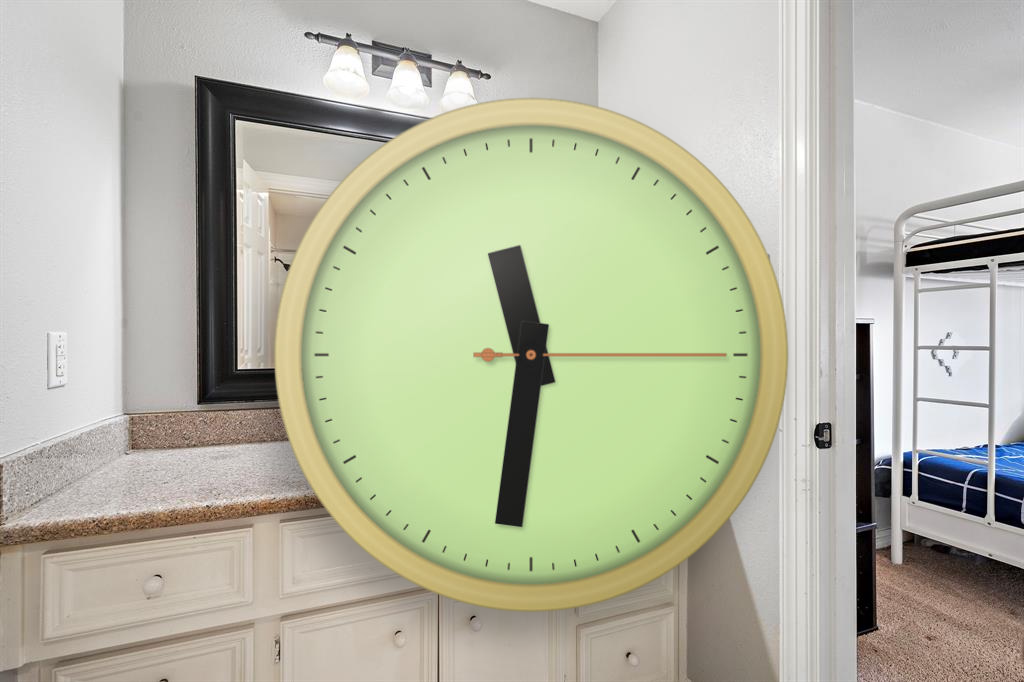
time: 11:31:15
